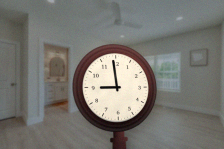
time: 8:59
